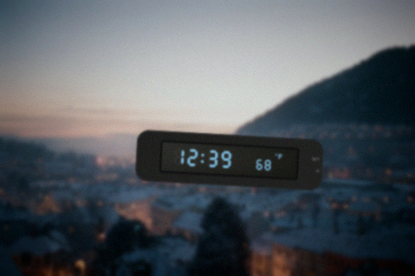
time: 12:39
